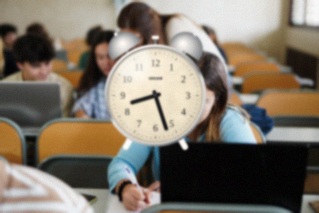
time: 8:27
